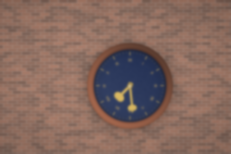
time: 7:29
